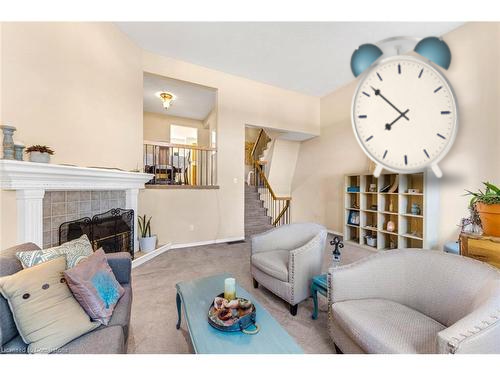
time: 7:52
